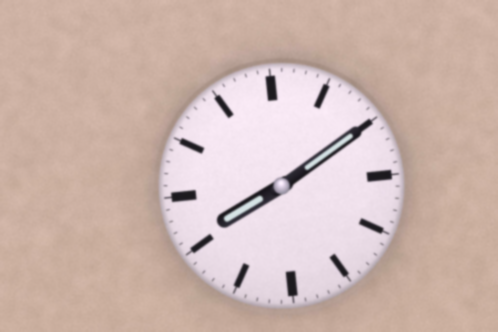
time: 8:10
